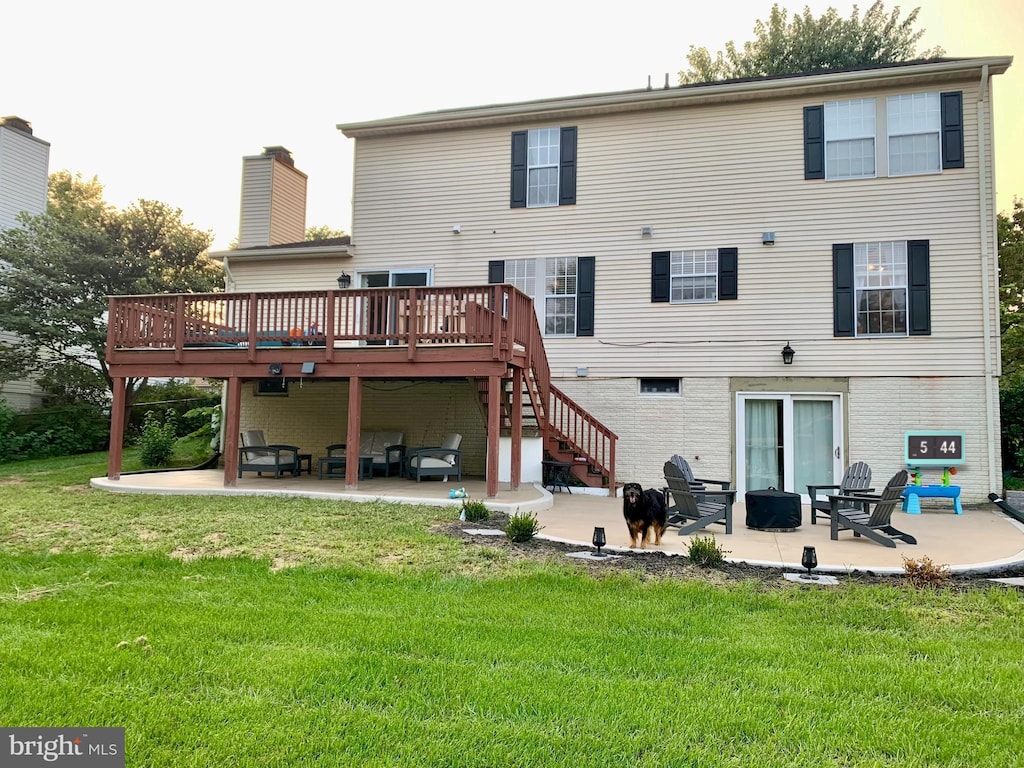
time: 5:44
